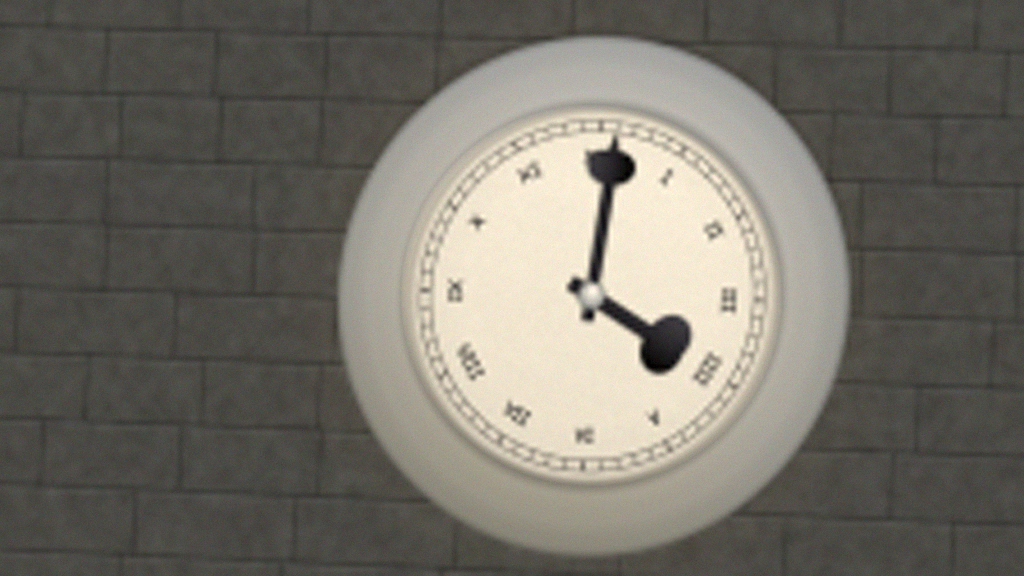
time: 4:01
